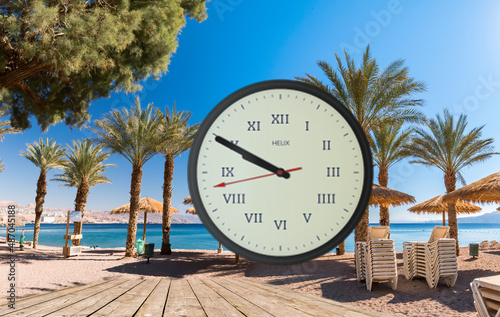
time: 9:49:43
